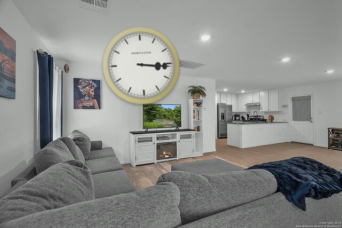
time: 3:16
